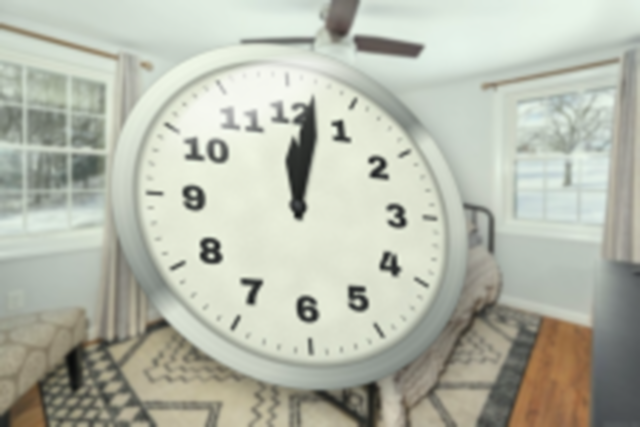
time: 12:02
